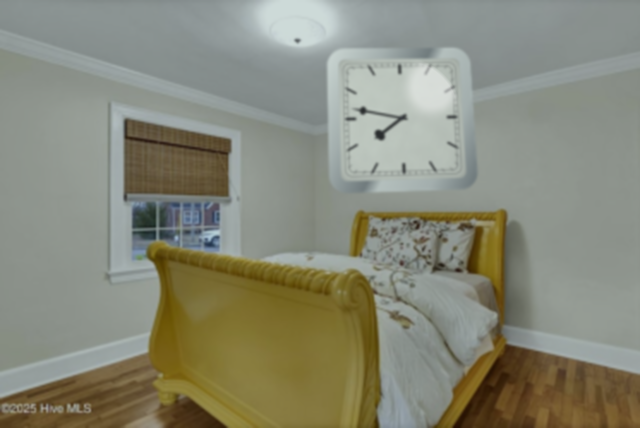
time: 7:47
